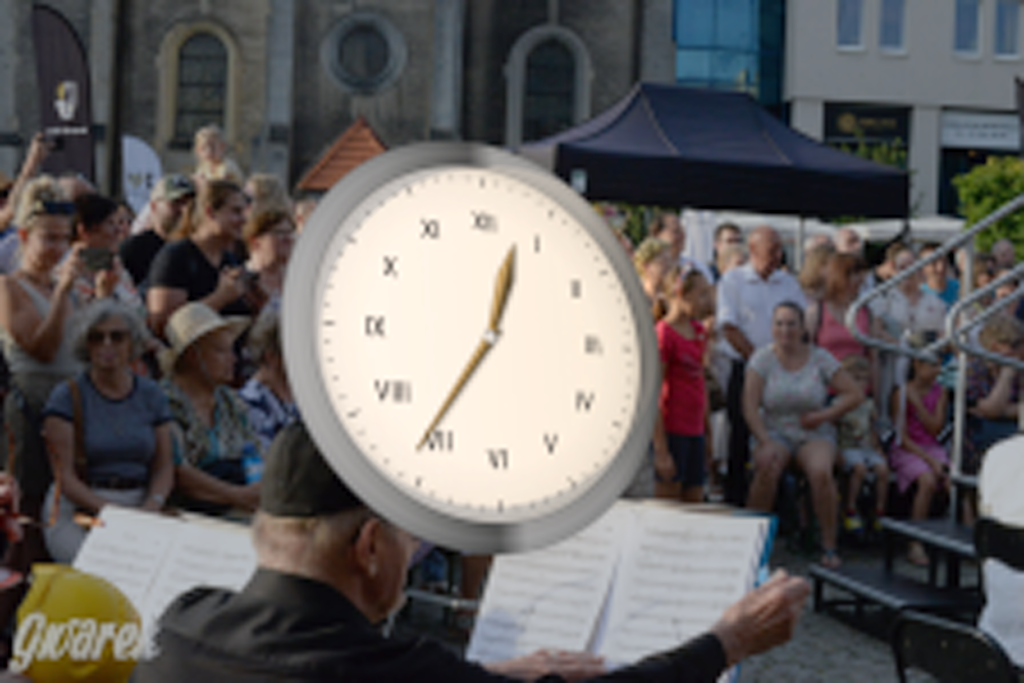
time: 12:36
